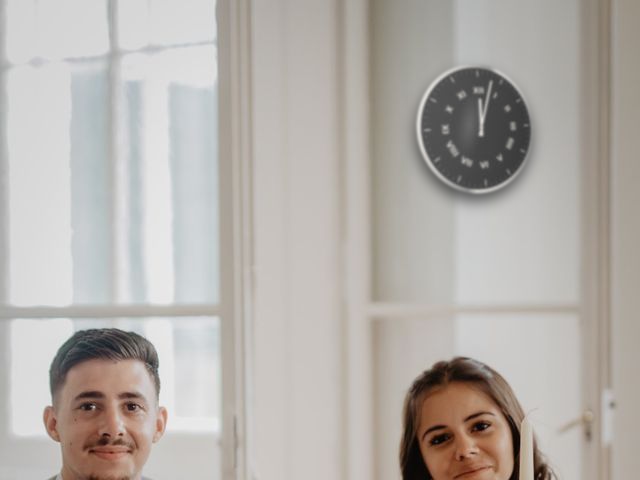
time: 12:03
